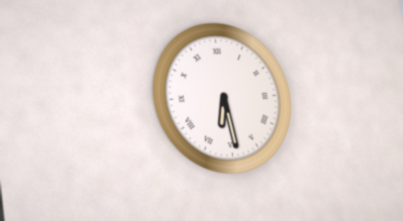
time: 6:29
